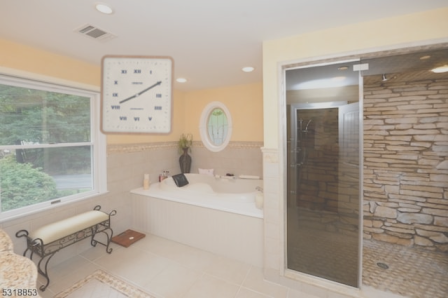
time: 8:10
